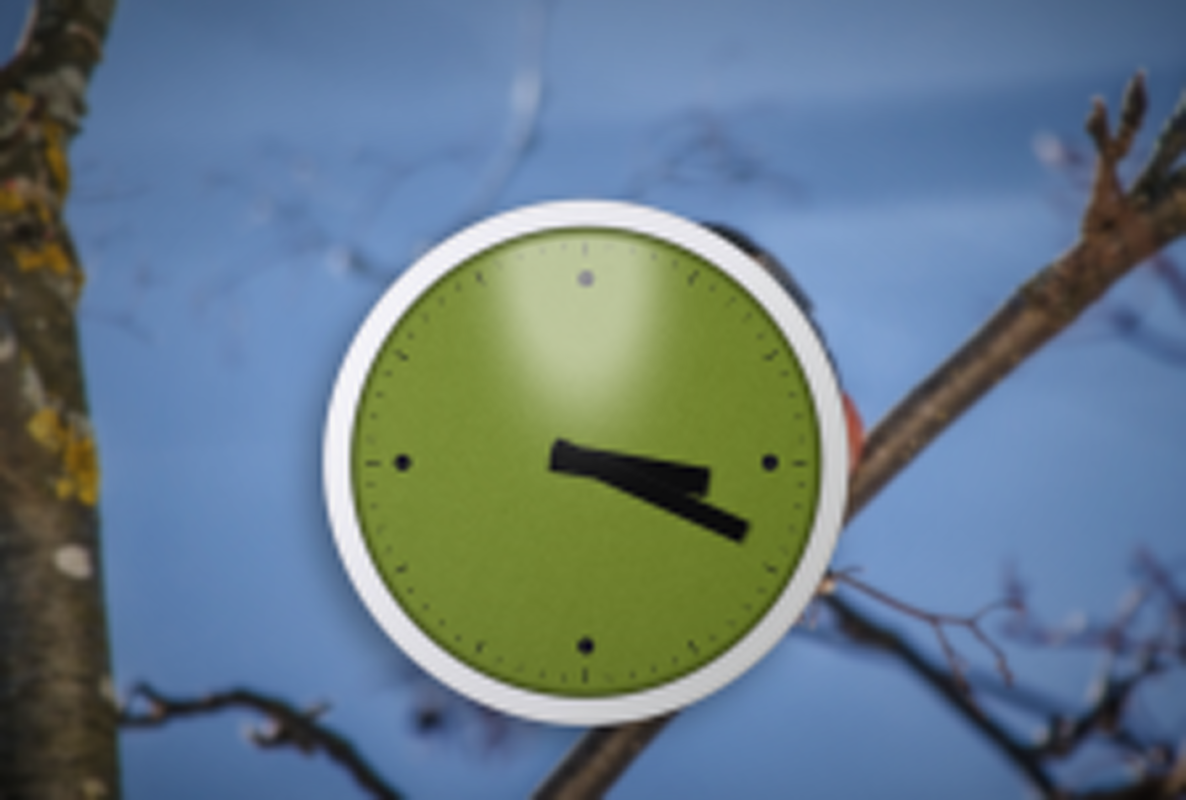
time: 3:19
